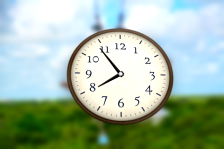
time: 7:54
